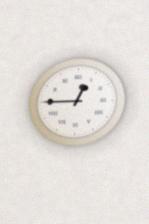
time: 12:45
